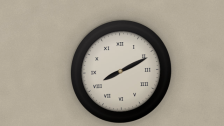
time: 8:11
